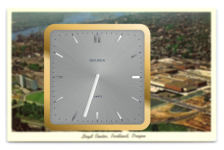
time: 6:33
